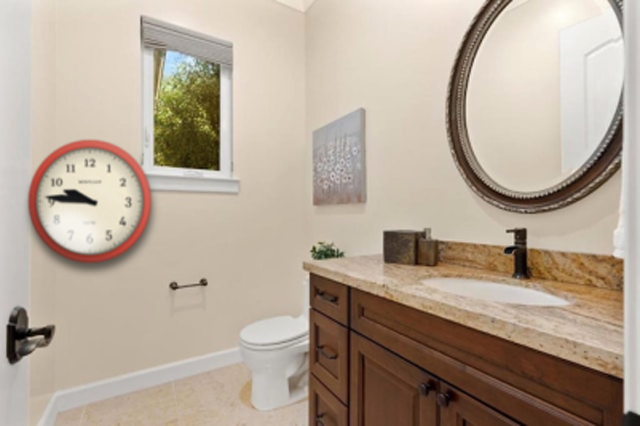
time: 9:46
